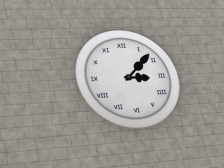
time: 3:08
